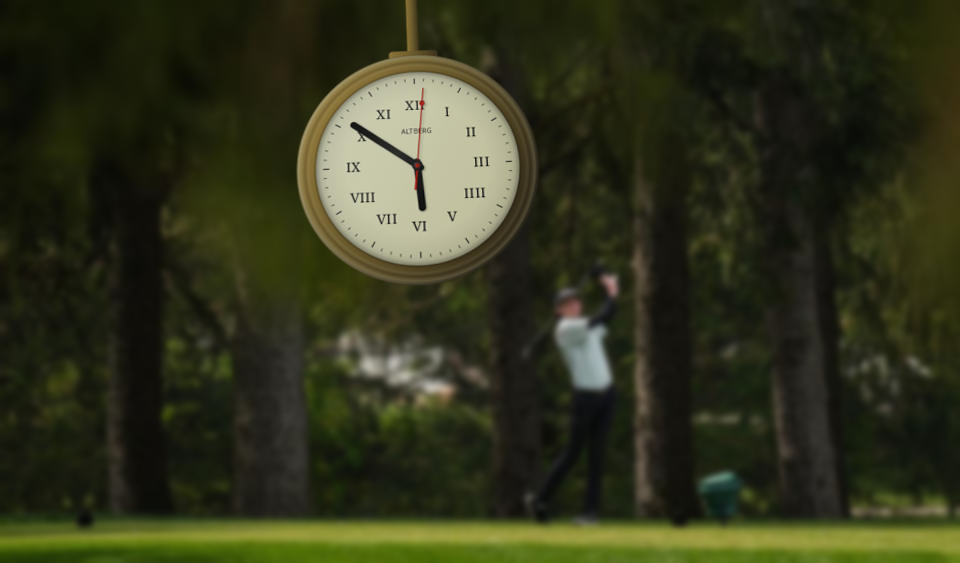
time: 5:51:01
